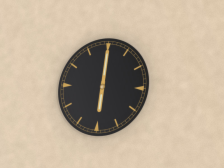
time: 6:00
